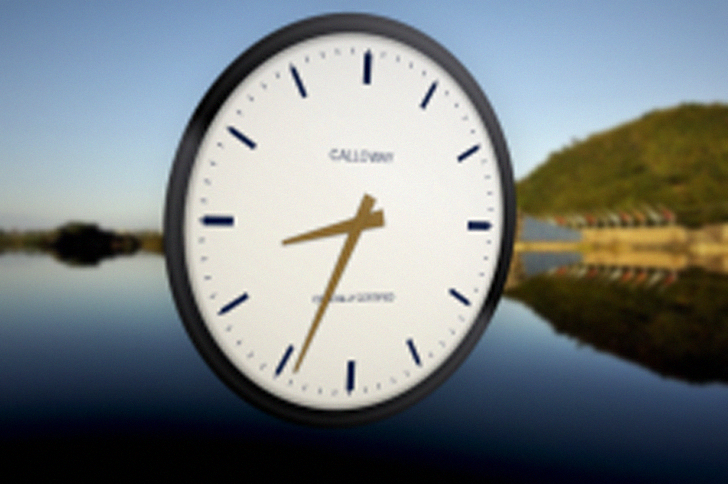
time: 8:34
